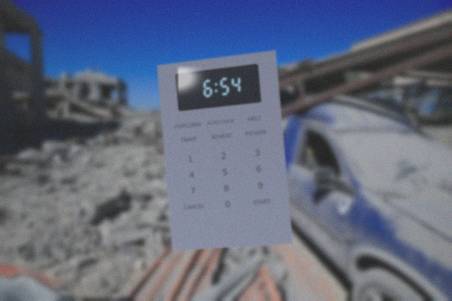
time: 6:54
